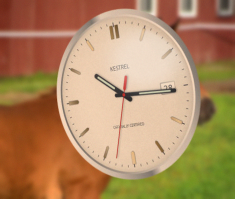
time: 10:15:33
